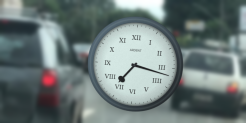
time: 7:17
